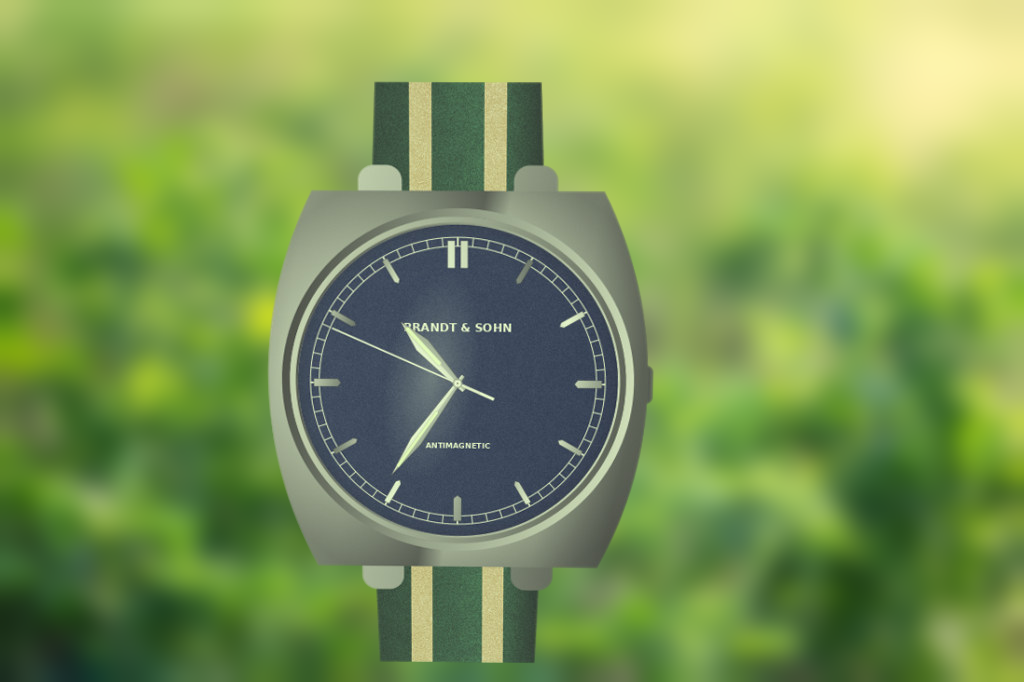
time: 10:35:49
